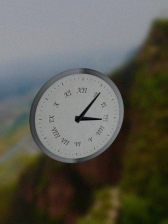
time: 3:06
